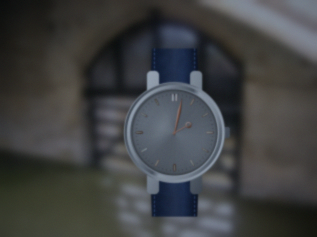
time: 2:02
